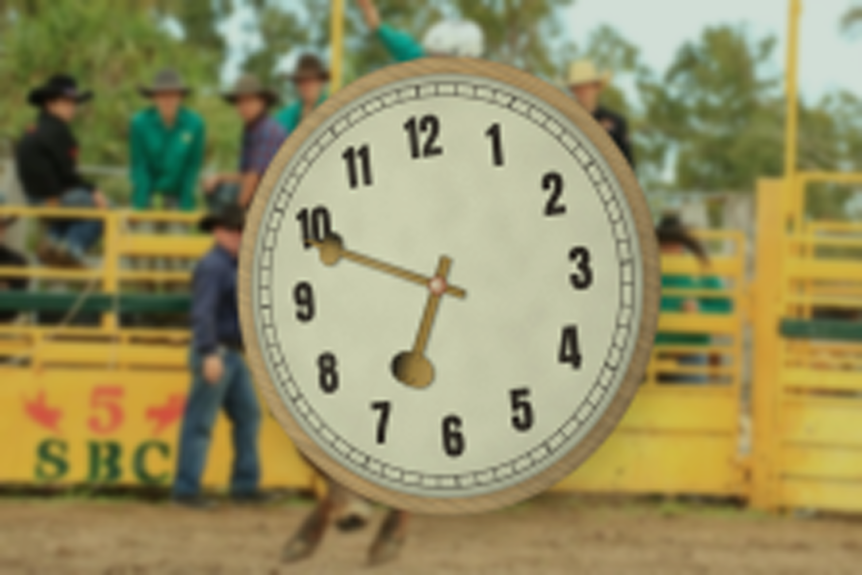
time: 6:49
